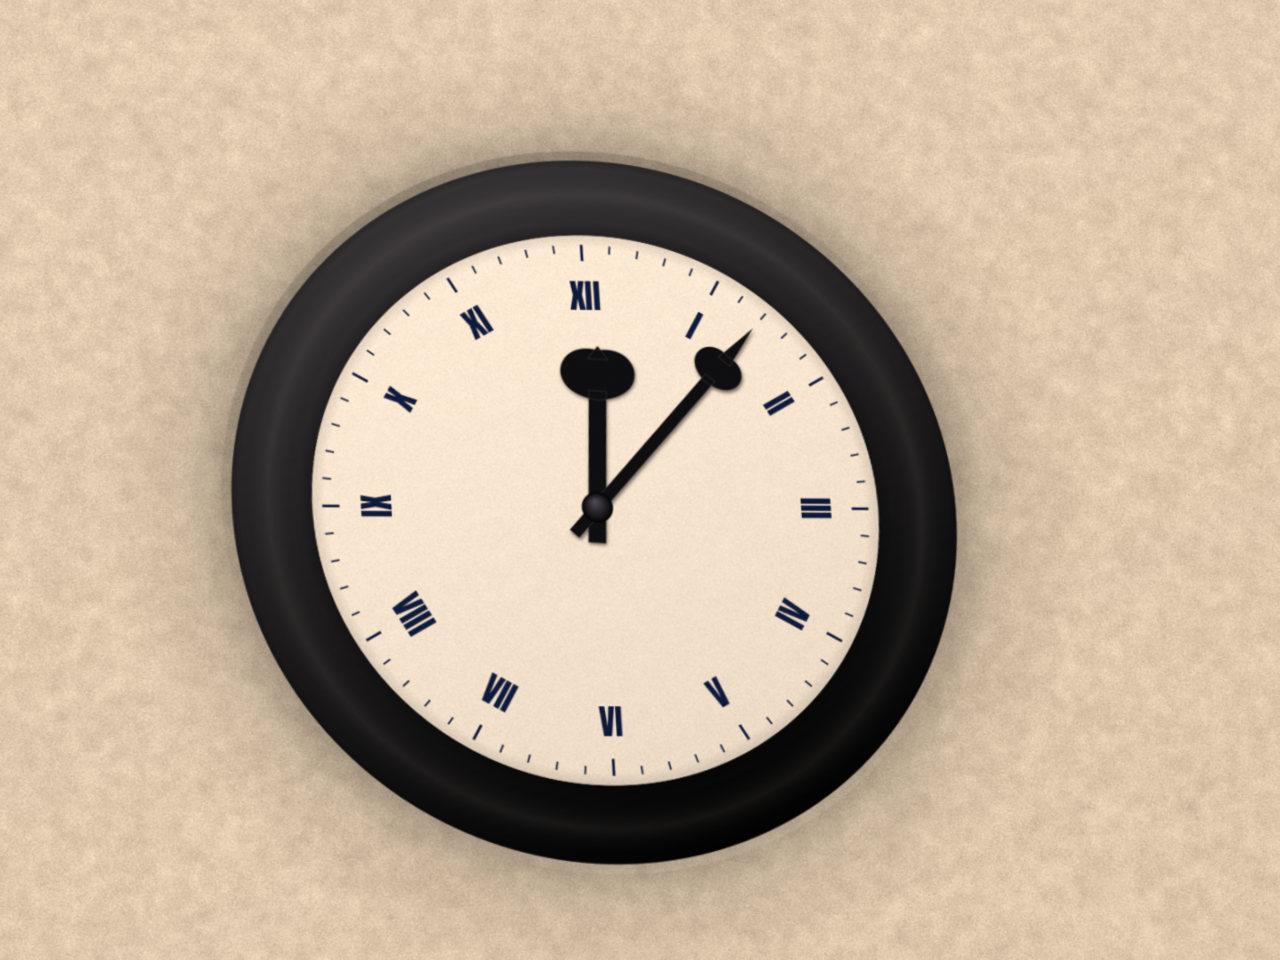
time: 12:07
